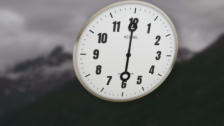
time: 6:00
